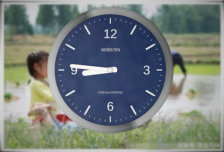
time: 8:46
